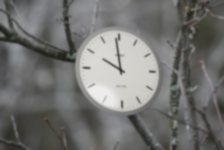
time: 9:59
